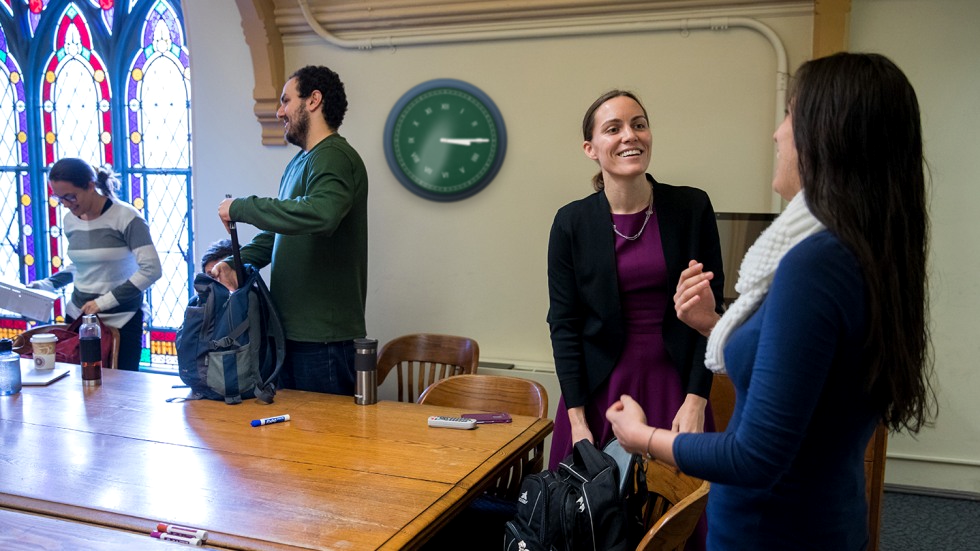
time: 3:15
